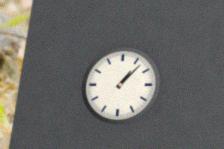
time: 1:07
